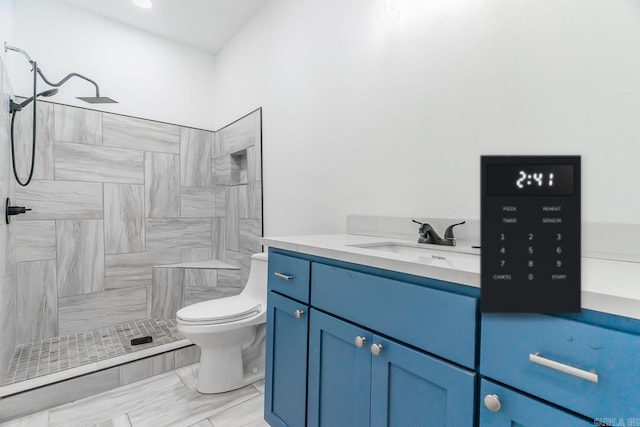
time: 2:41
